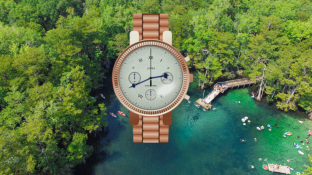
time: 2:41
